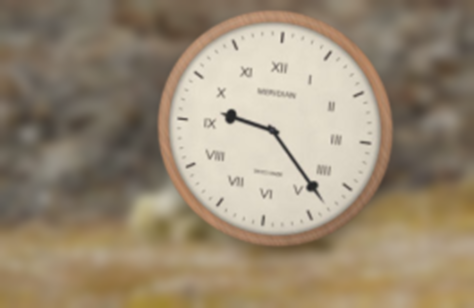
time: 9:23
